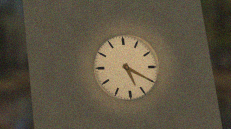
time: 5:20
